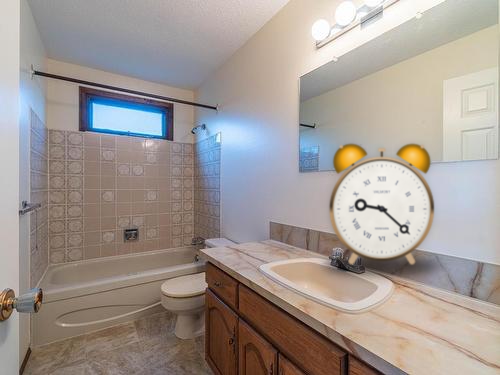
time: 9:22
